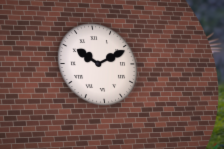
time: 10:11
